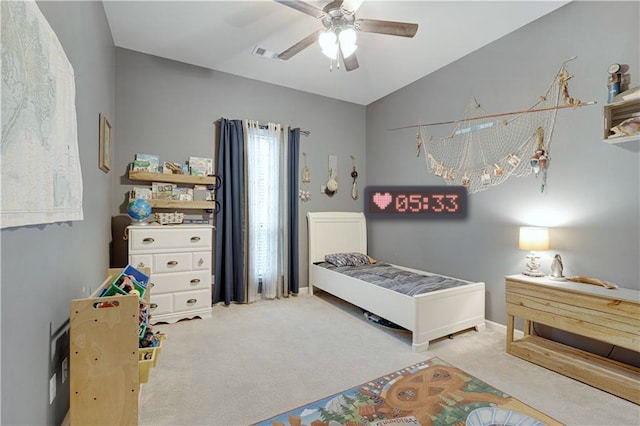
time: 5:33
